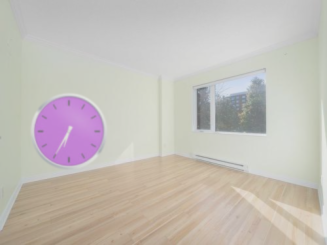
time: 6:35
